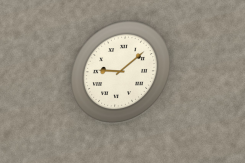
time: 9:08
